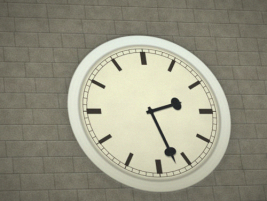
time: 2:27
